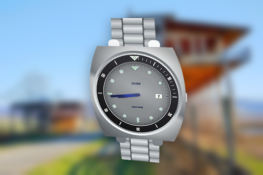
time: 8:44
